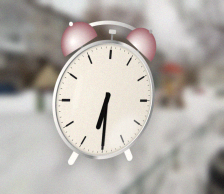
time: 6:30
